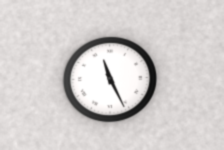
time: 11:26
